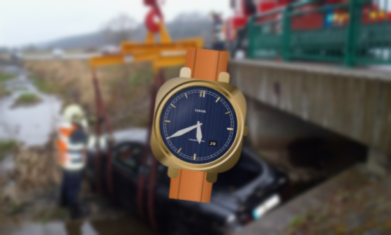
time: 5:40
